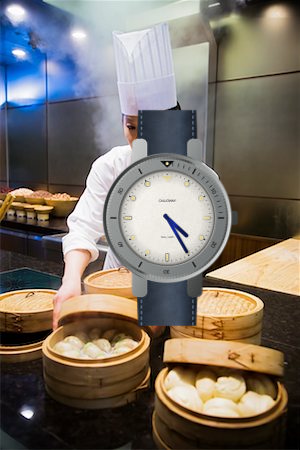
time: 4:25
